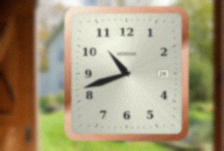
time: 10:42
